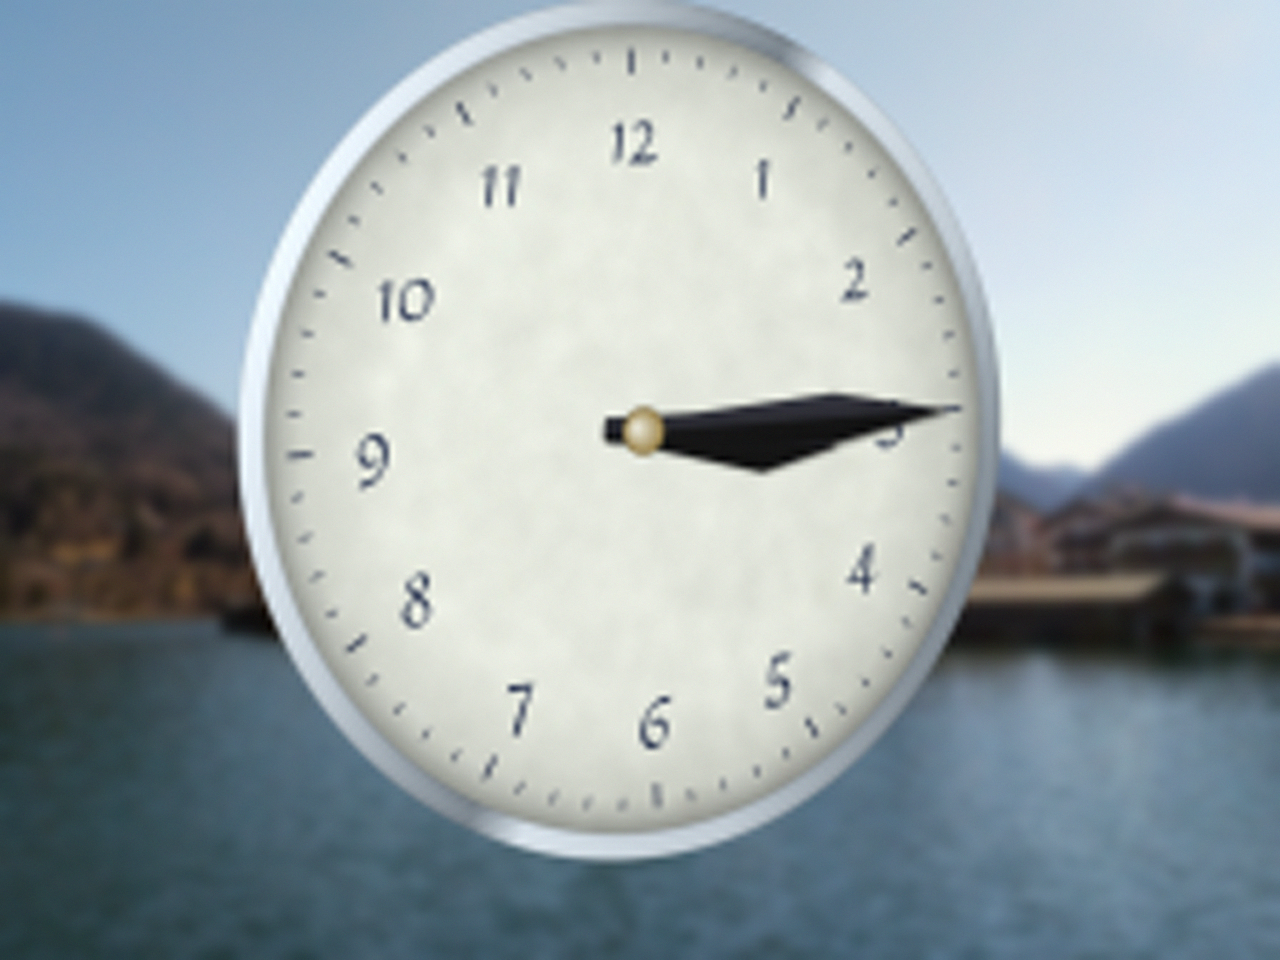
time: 3:15
